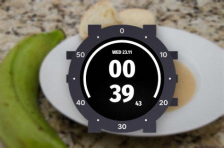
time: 0:39
